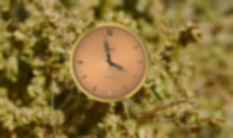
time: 3:58
